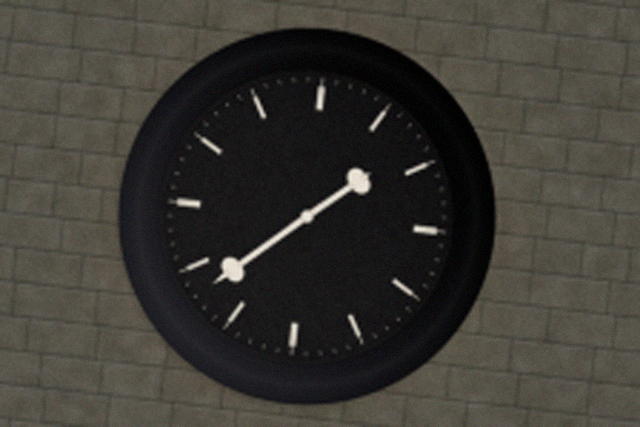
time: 1:38
